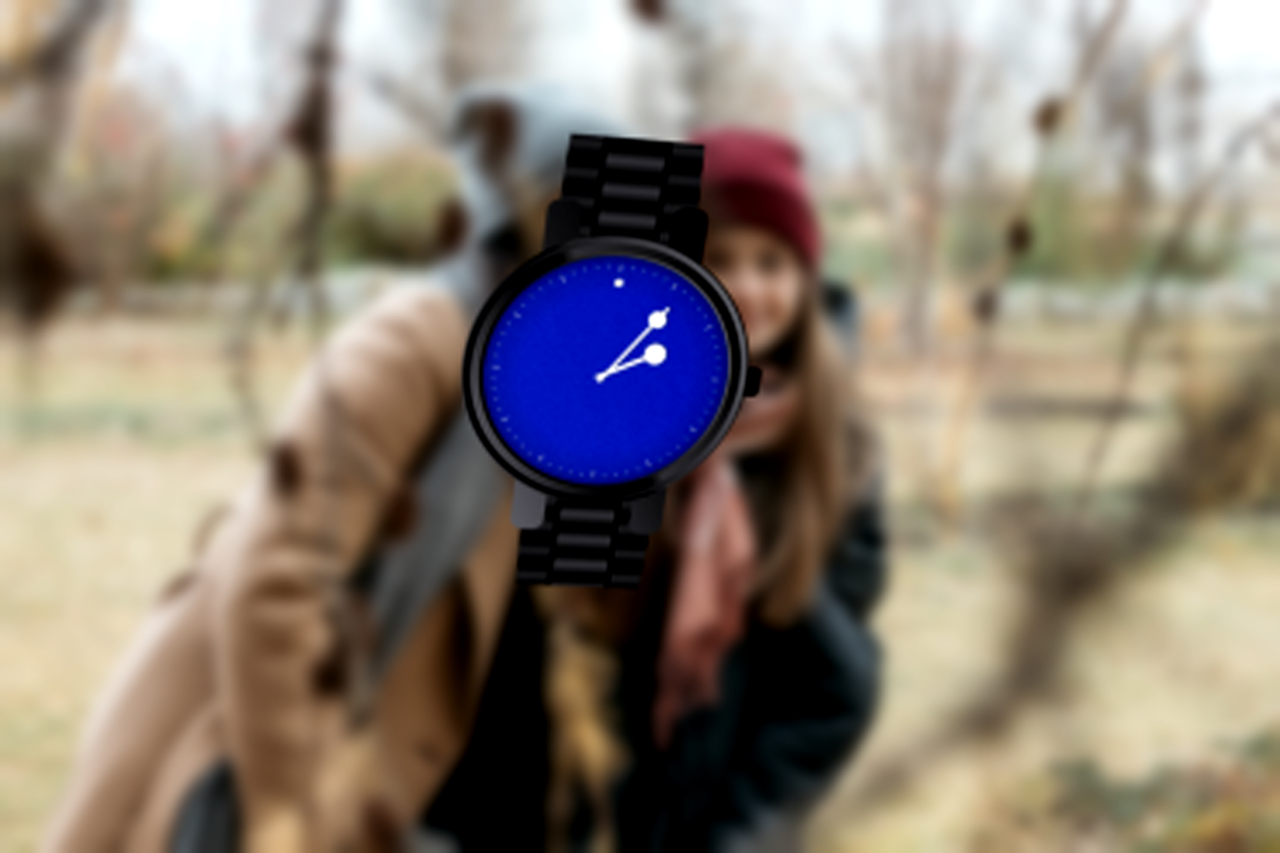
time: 2:06
